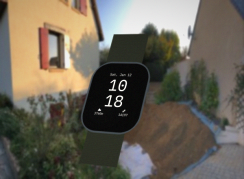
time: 10:18
